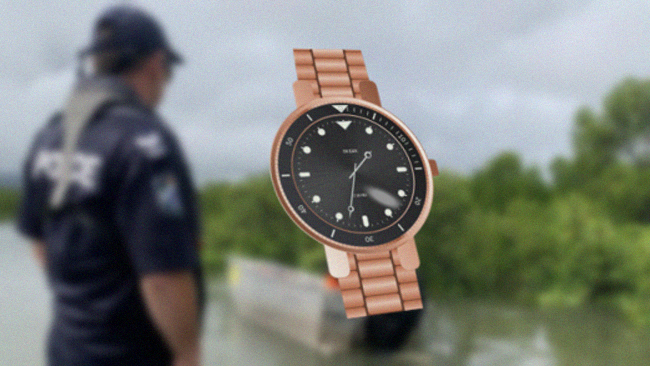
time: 1:33
